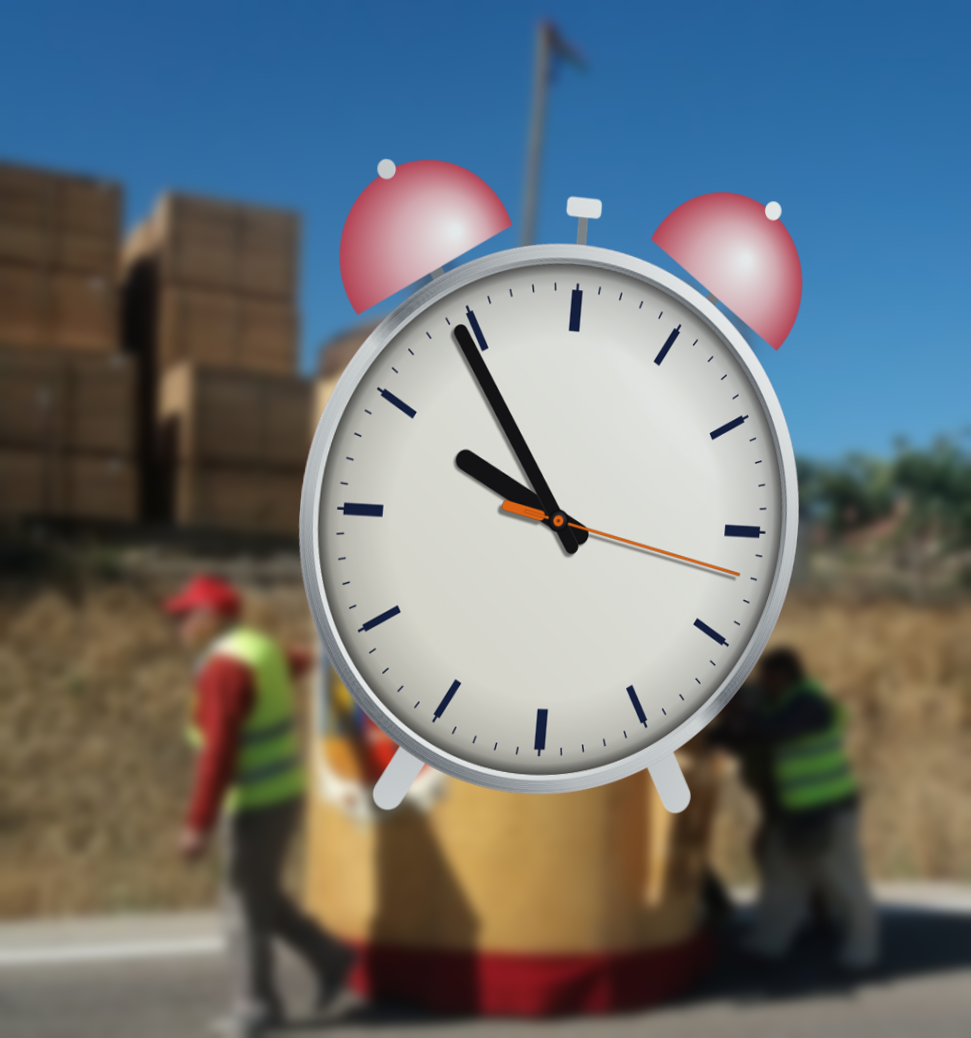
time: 9:54:17
